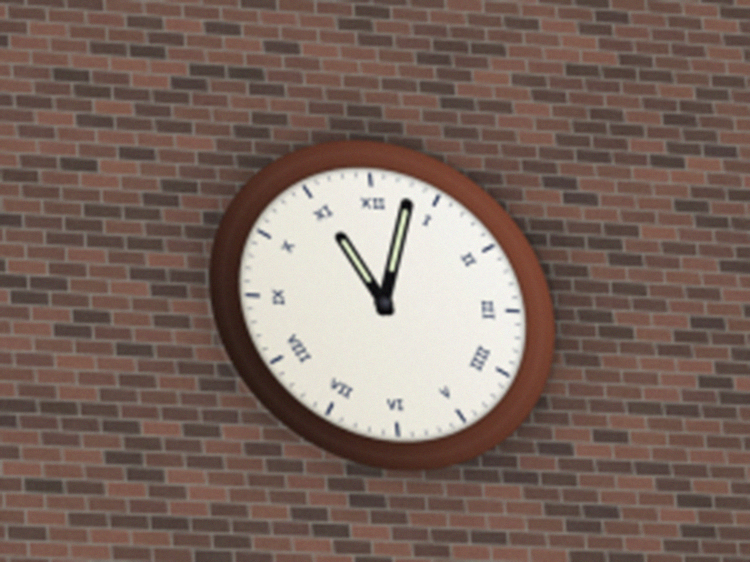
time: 11:03
